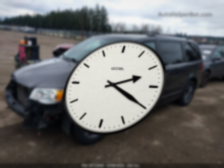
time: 2:20
